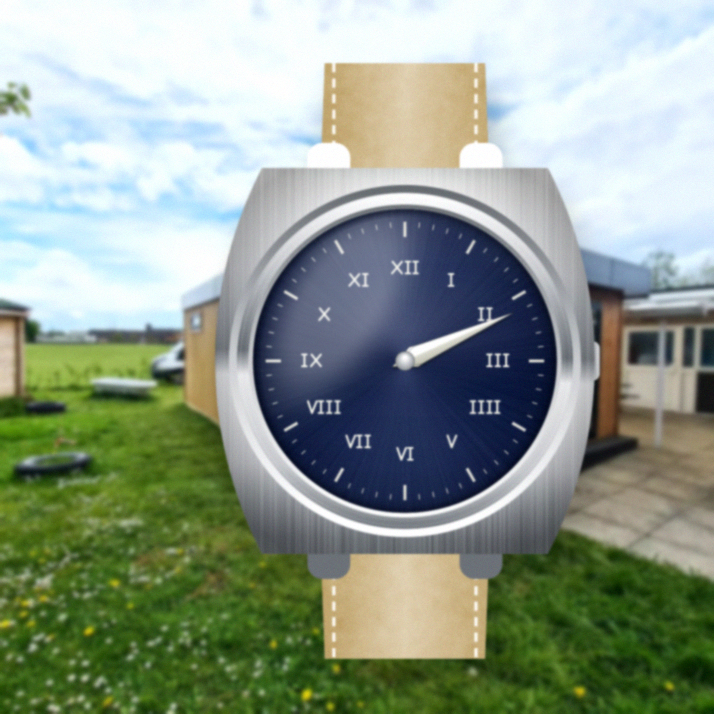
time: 2:11
